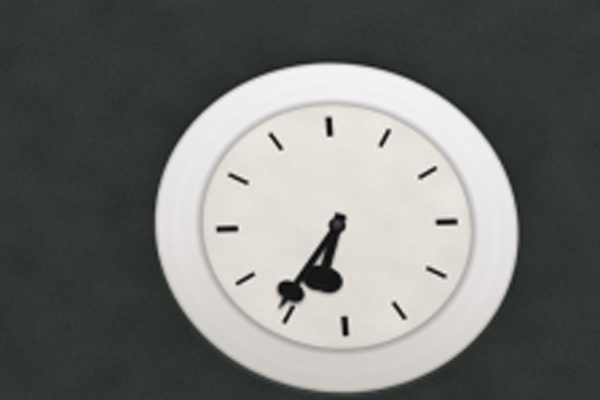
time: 6:36
